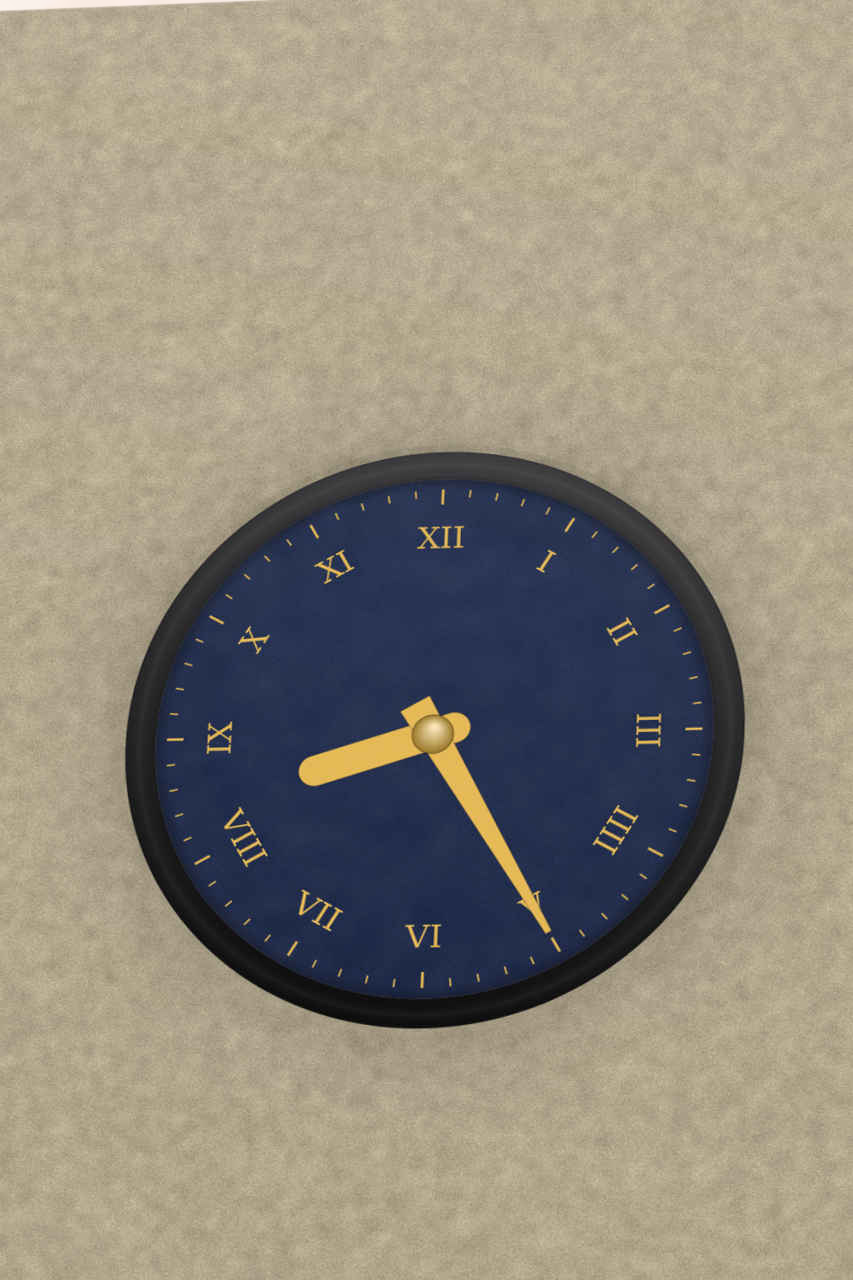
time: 8:25
